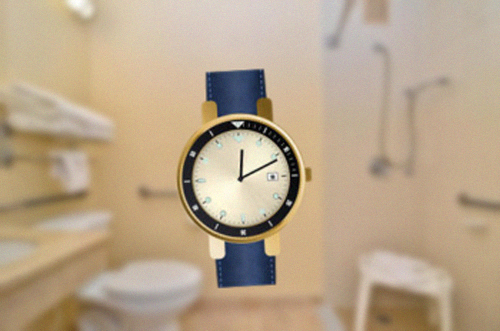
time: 12:11
